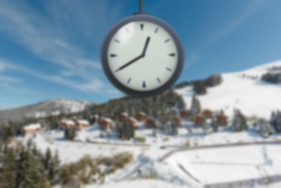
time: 12:40
